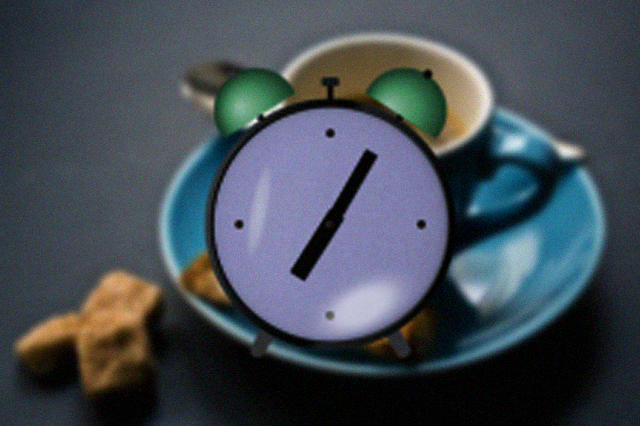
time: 7:05
